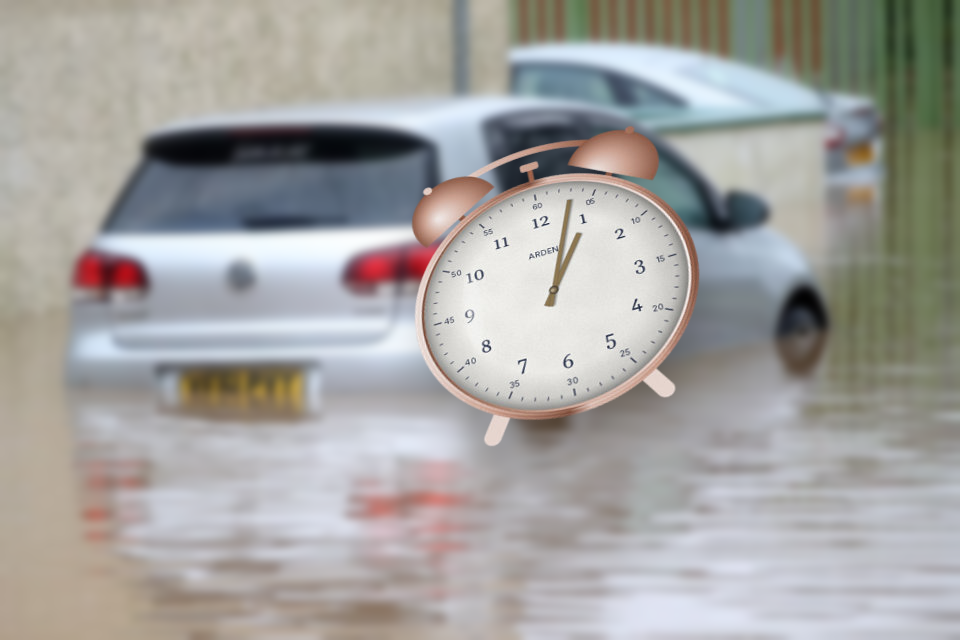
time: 1:03
